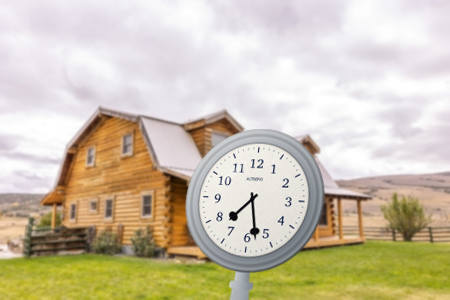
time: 7:28
